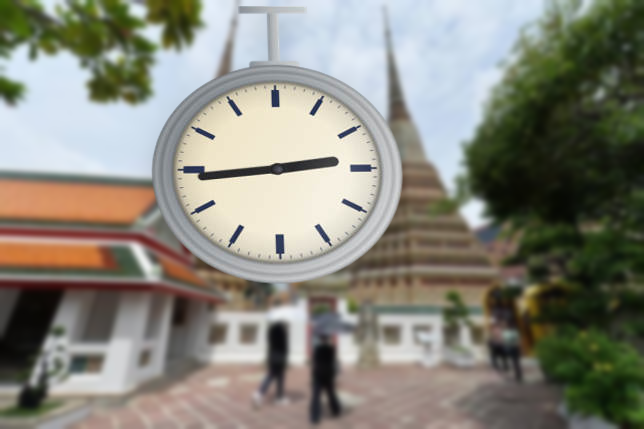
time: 2:44
